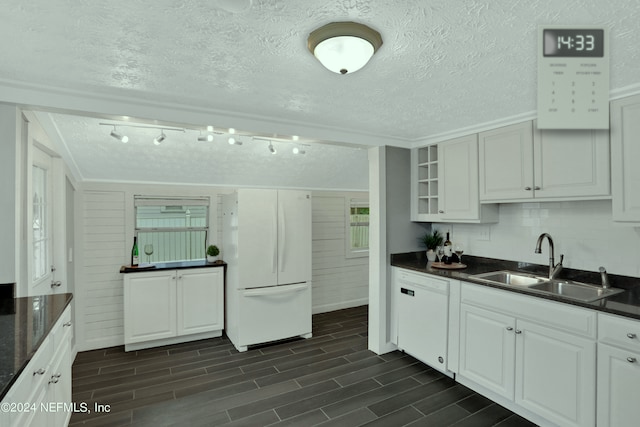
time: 14:33
